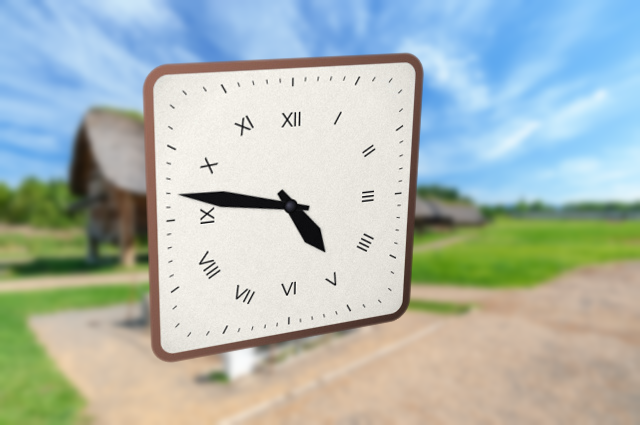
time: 4:47
